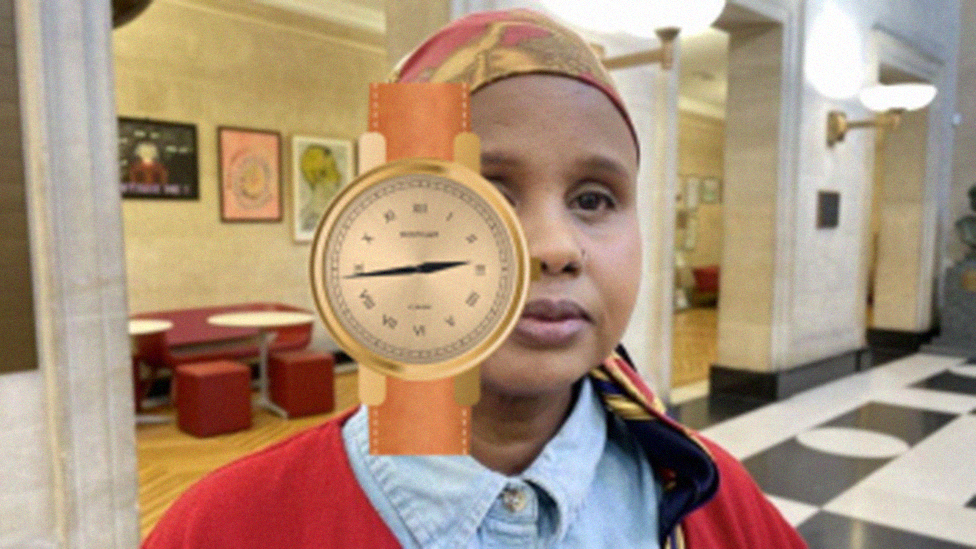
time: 2:44
